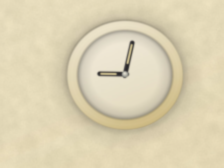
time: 9:02
